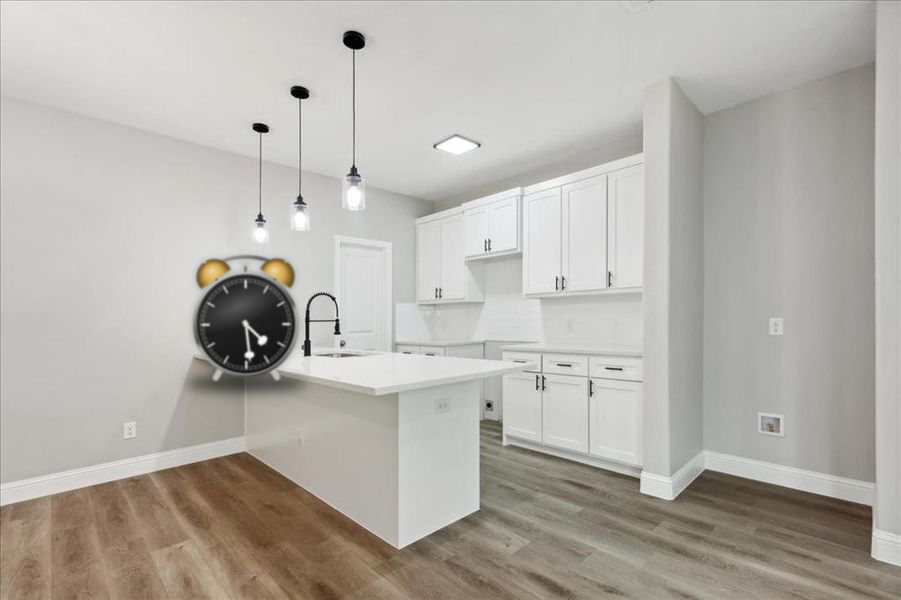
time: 4:29
